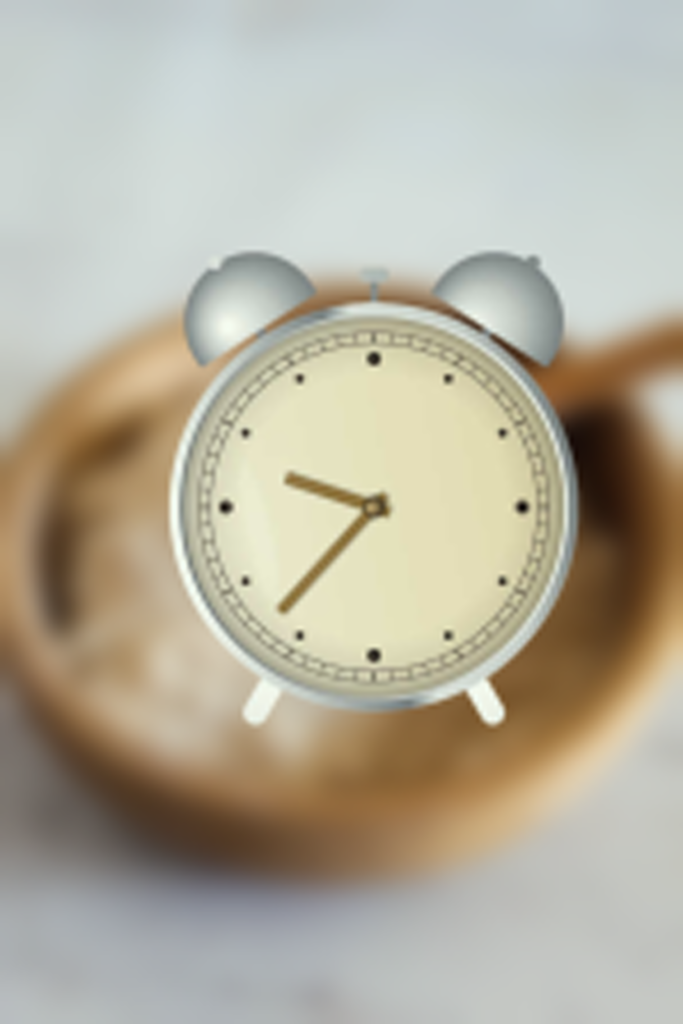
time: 9:37
